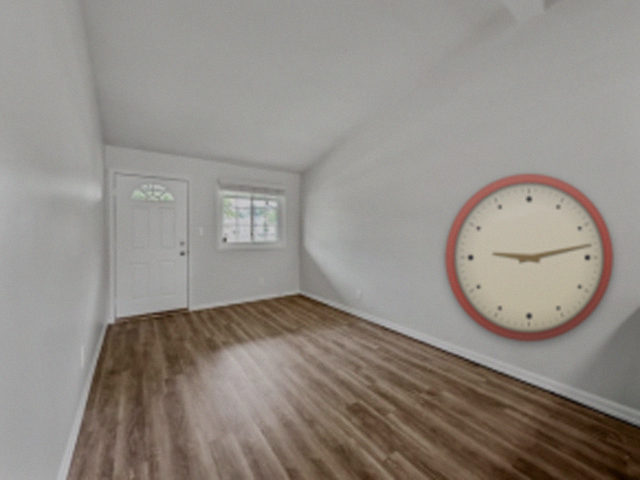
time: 9:13
